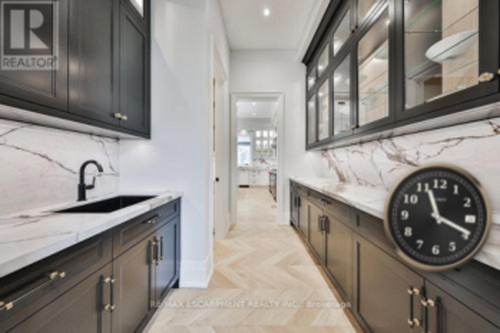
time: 11:19
